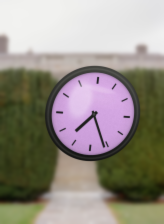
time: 7:26
